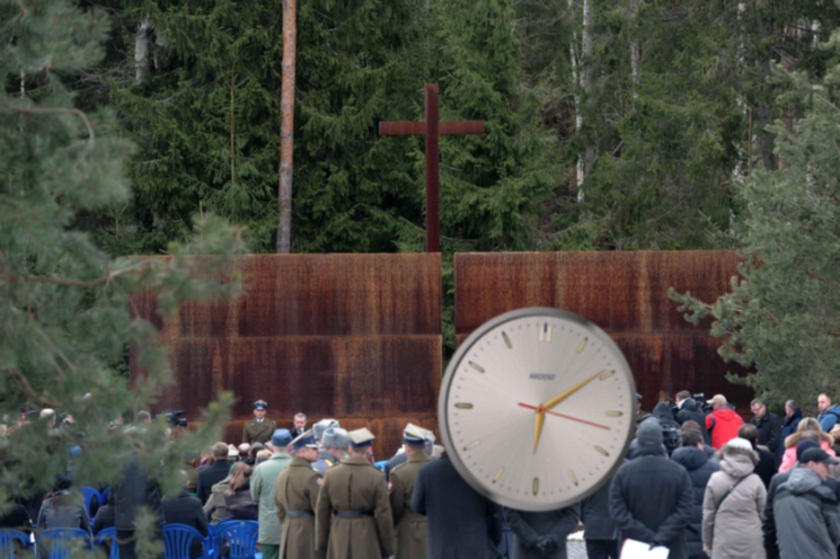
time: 6:09:17
